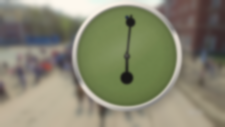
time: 6:01
